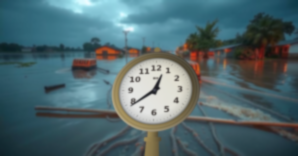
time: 12:39
